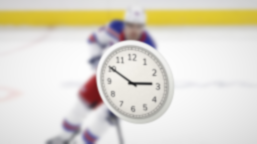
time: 2:50
